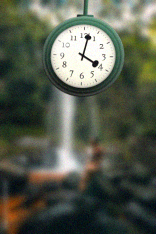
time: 4:02
